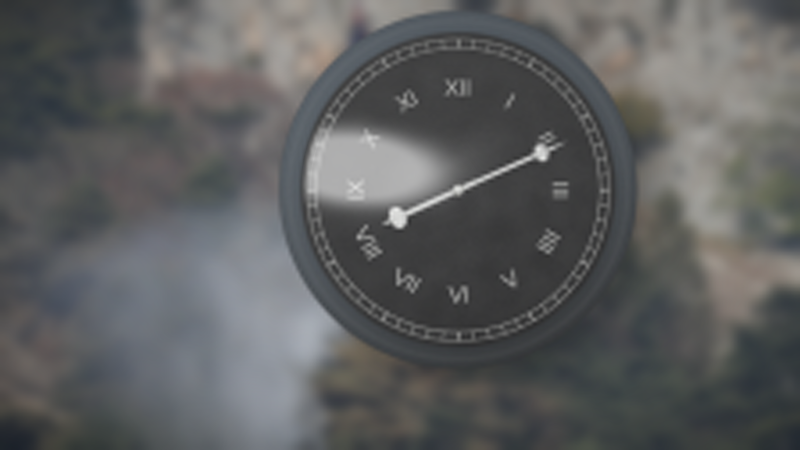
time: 8:11
